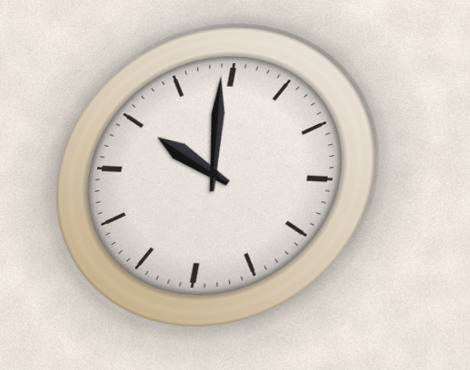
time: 9:59
